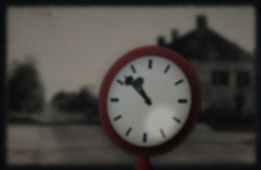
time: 10:52
